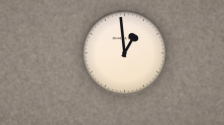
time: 12:59
